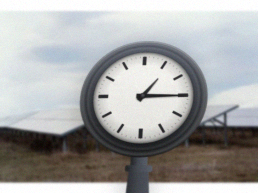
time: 1:15
